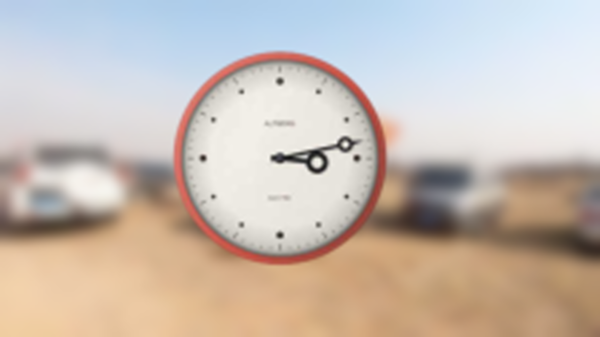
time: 3:13
